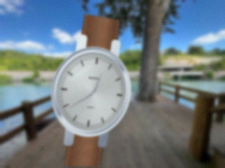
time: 12:39
